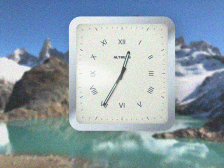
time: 12:35
